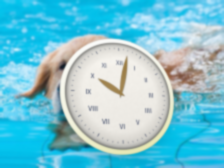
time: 10:02
